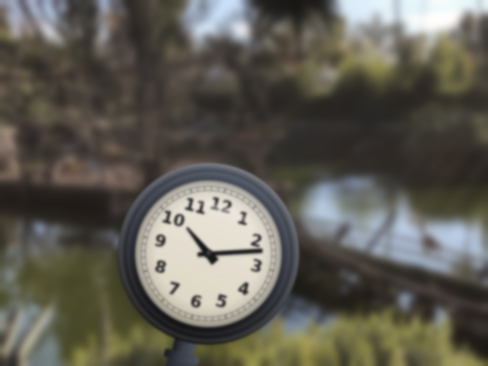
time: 10:12
